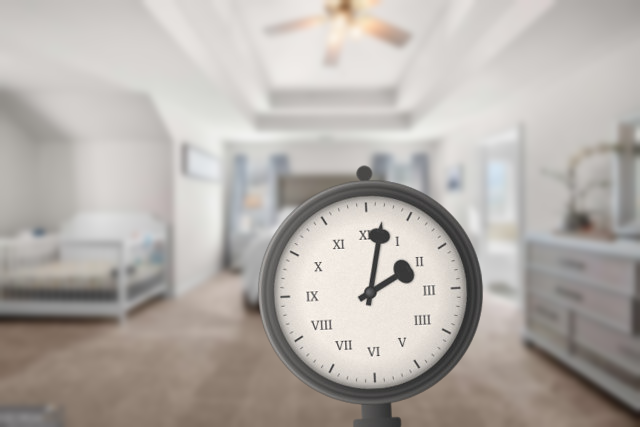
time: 2:02
